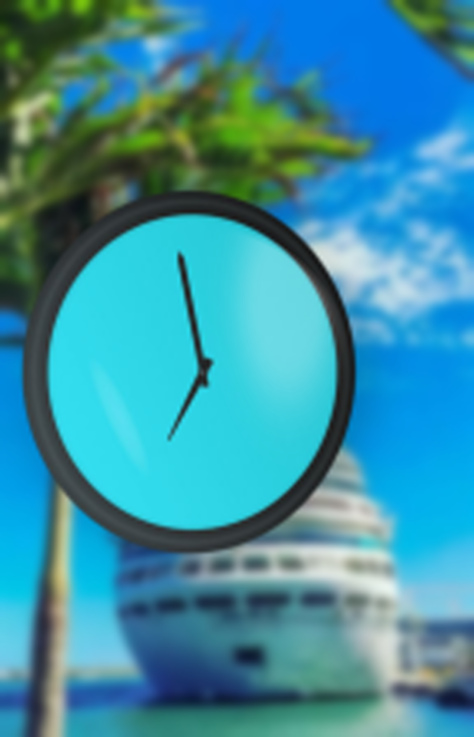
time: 6:58
